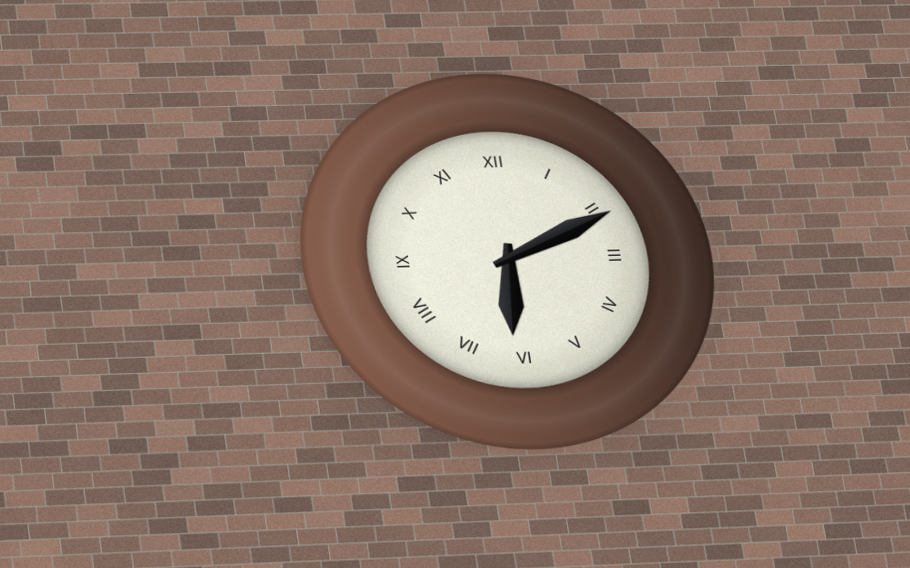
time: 6:11
